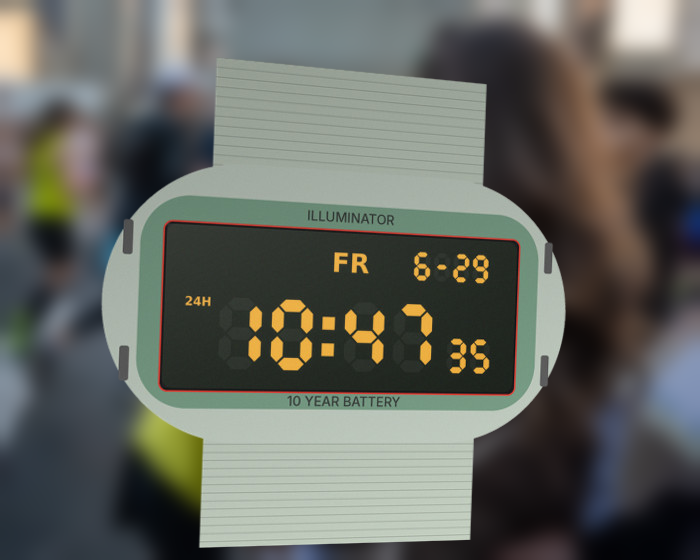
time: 10:47:35
